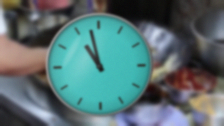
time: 10:58
